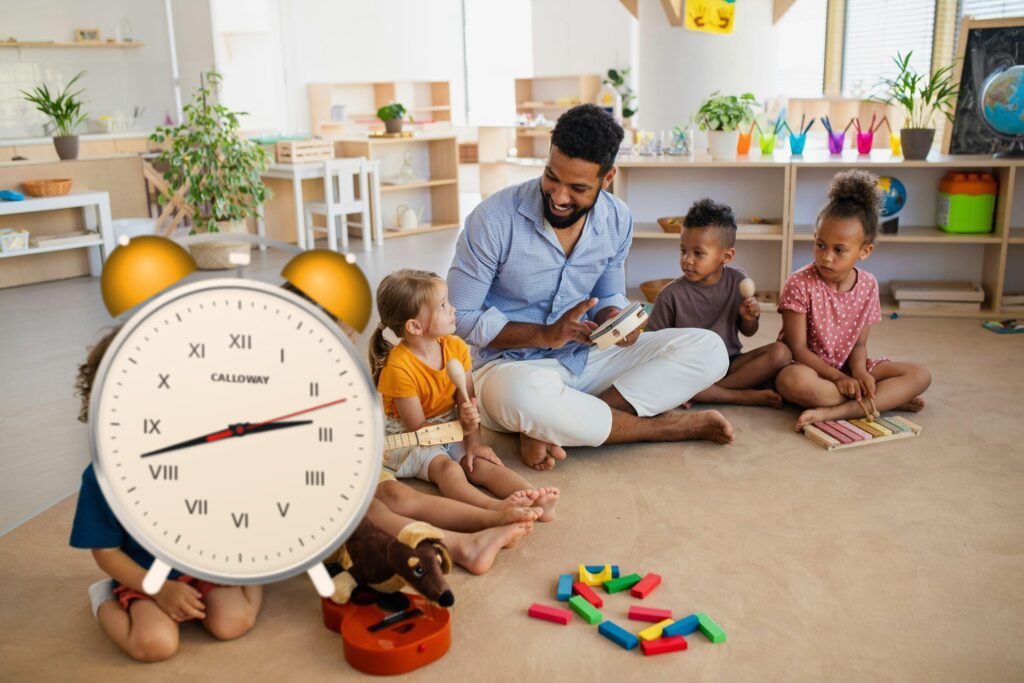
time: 2:42:12
